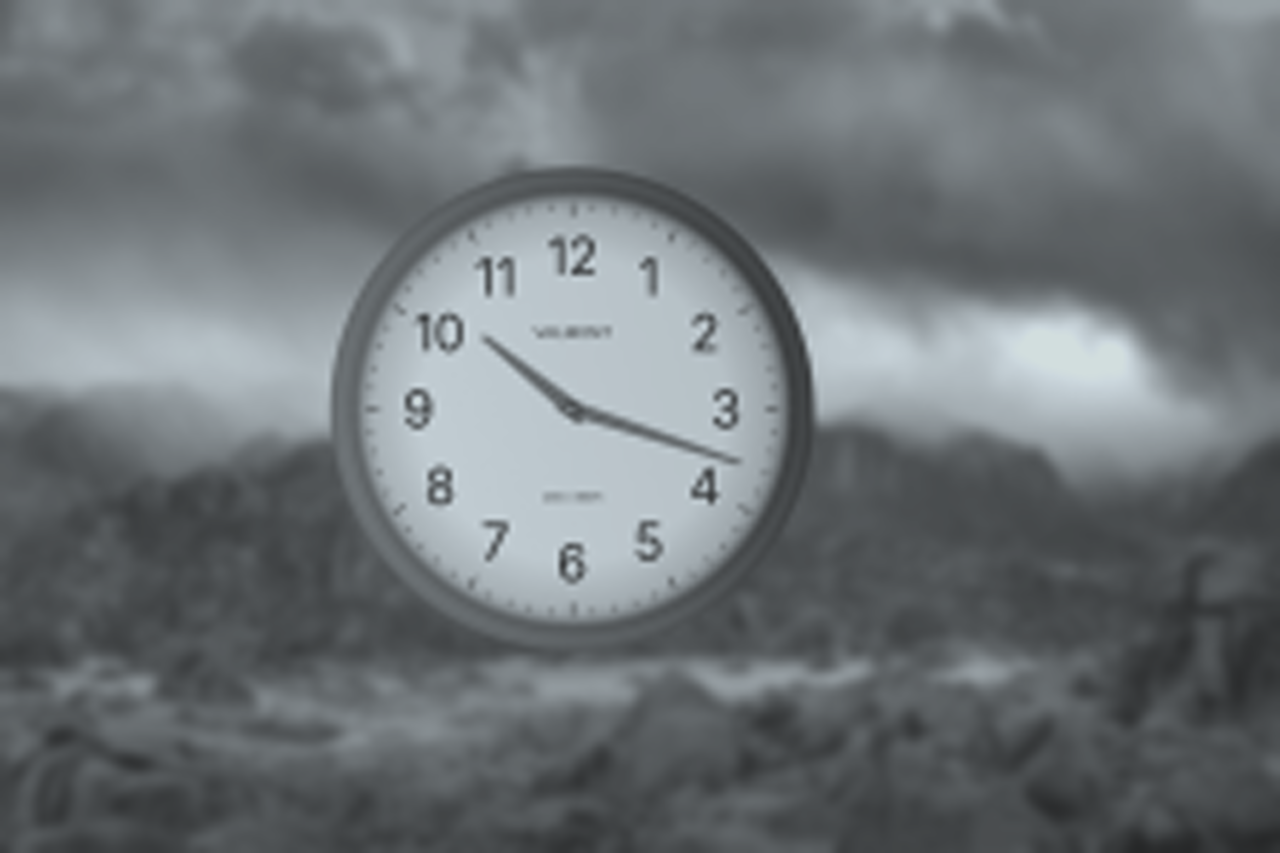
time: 10:18
